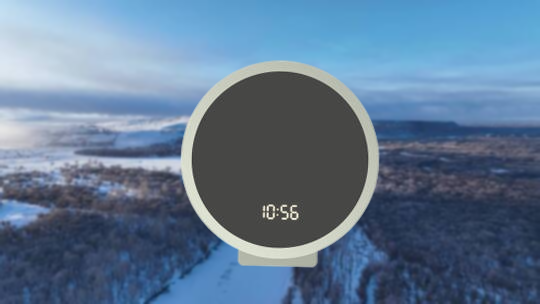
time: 10:56
